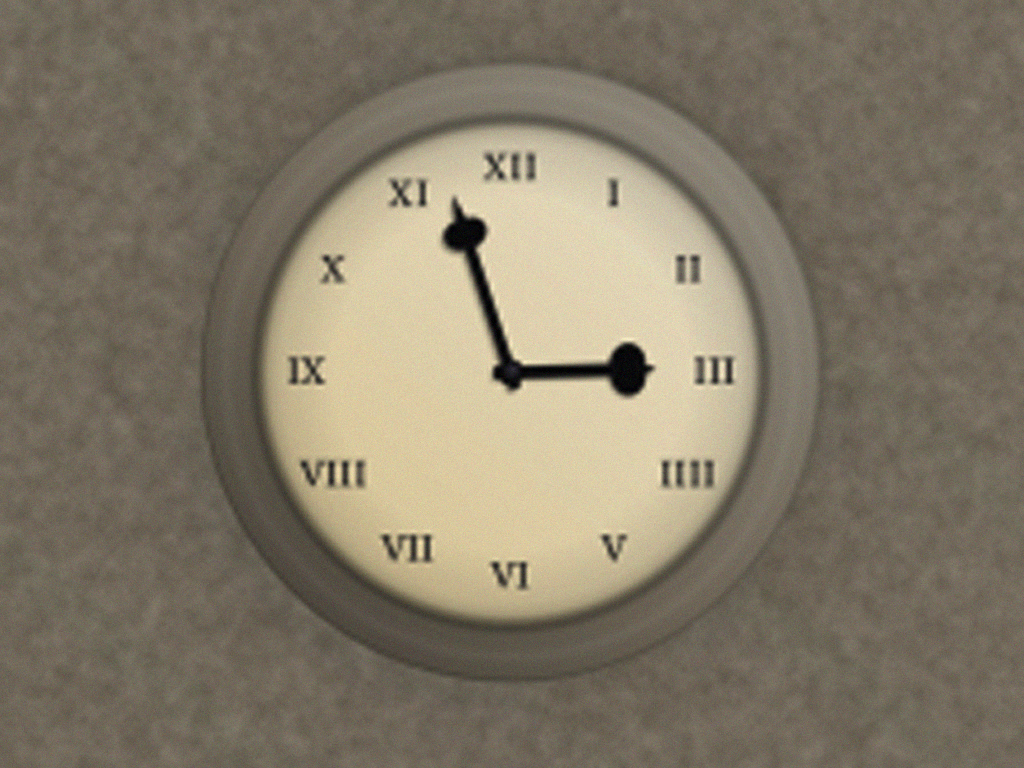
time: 2:57
